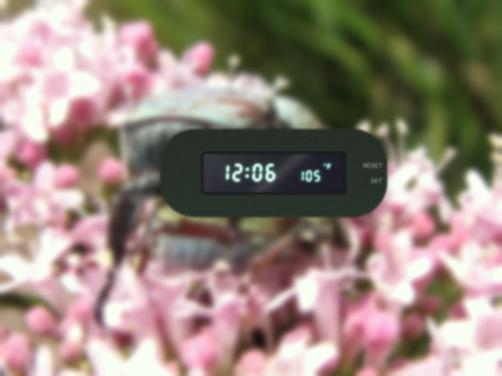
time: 12:06
